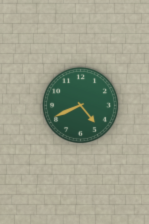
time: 4:41
